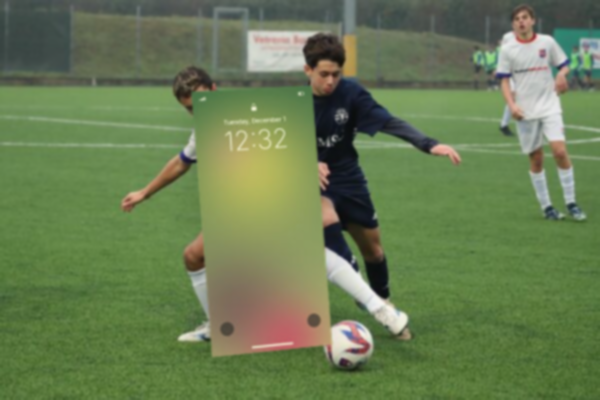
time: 12:32
